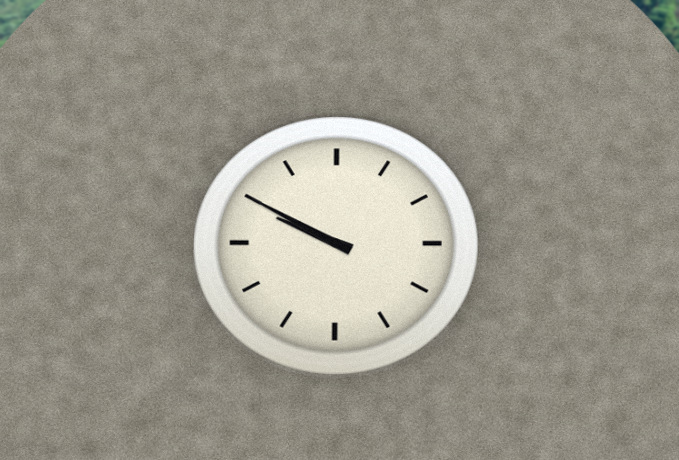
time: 9:50
